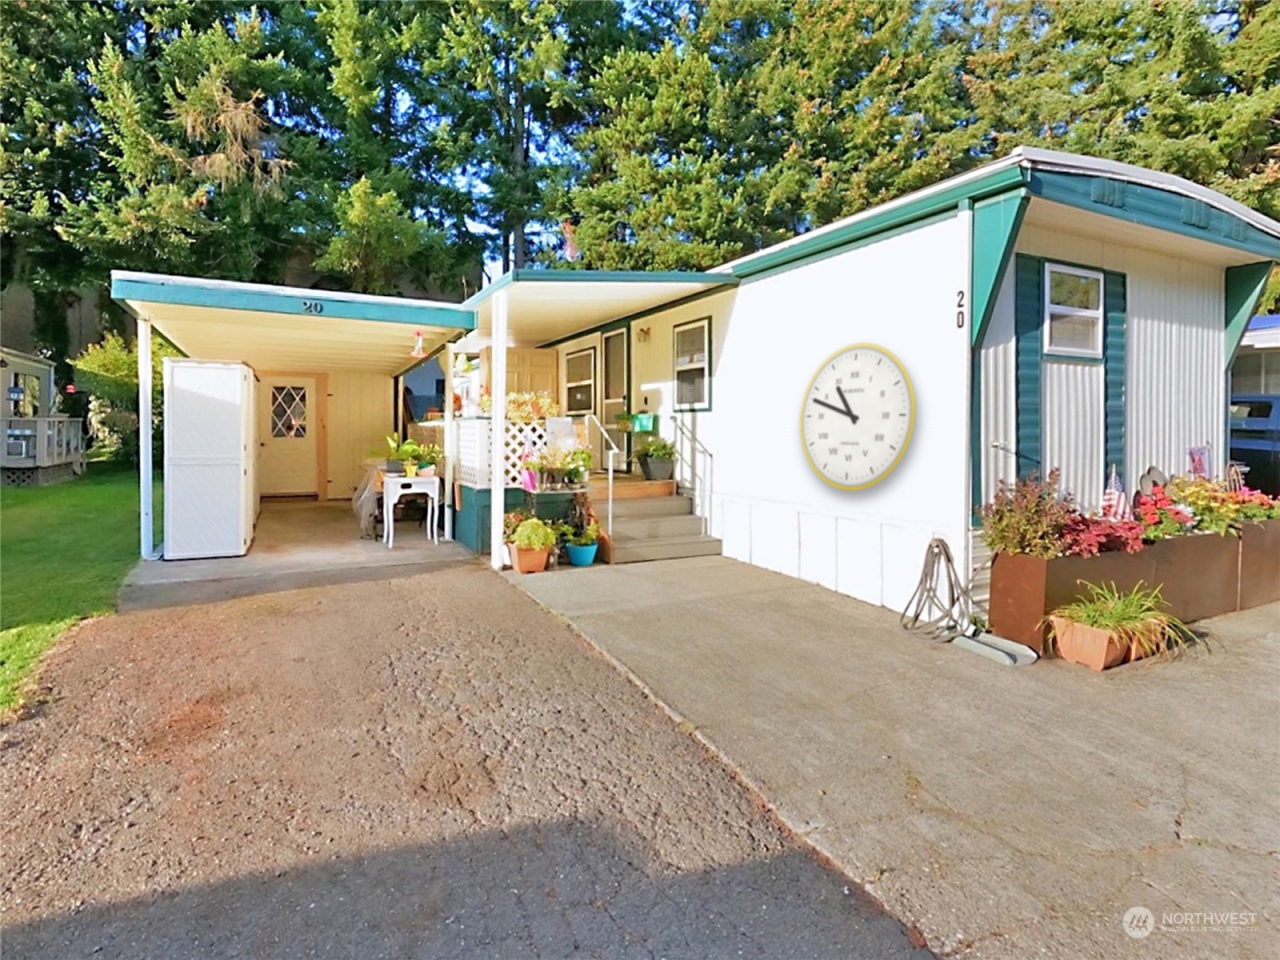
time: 10:48
